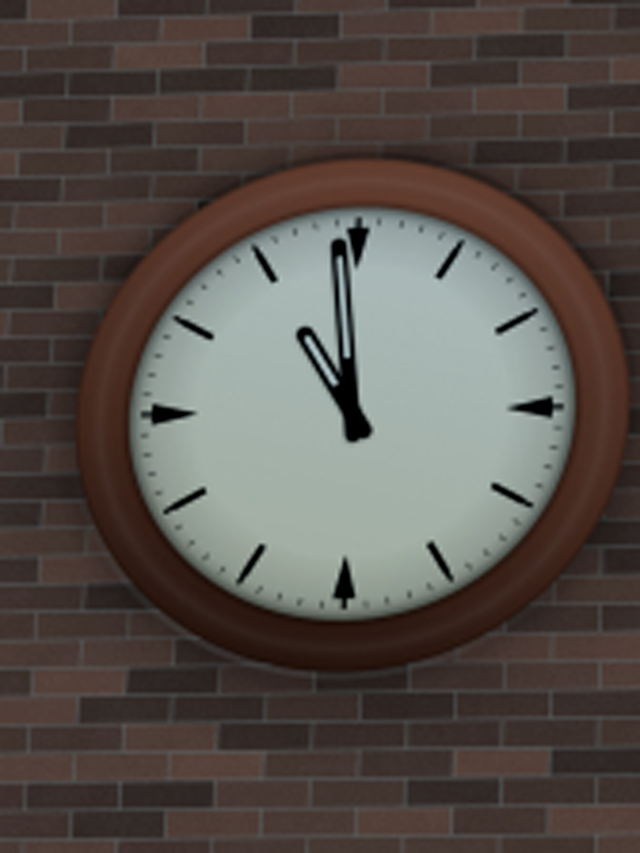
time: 10:59
